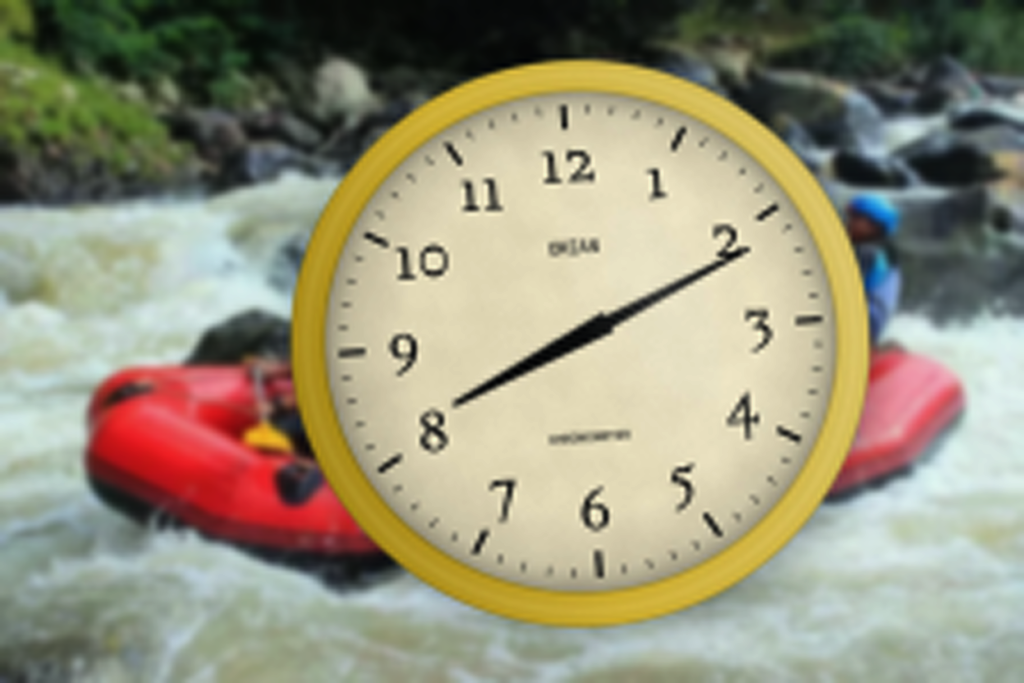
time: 8:11
